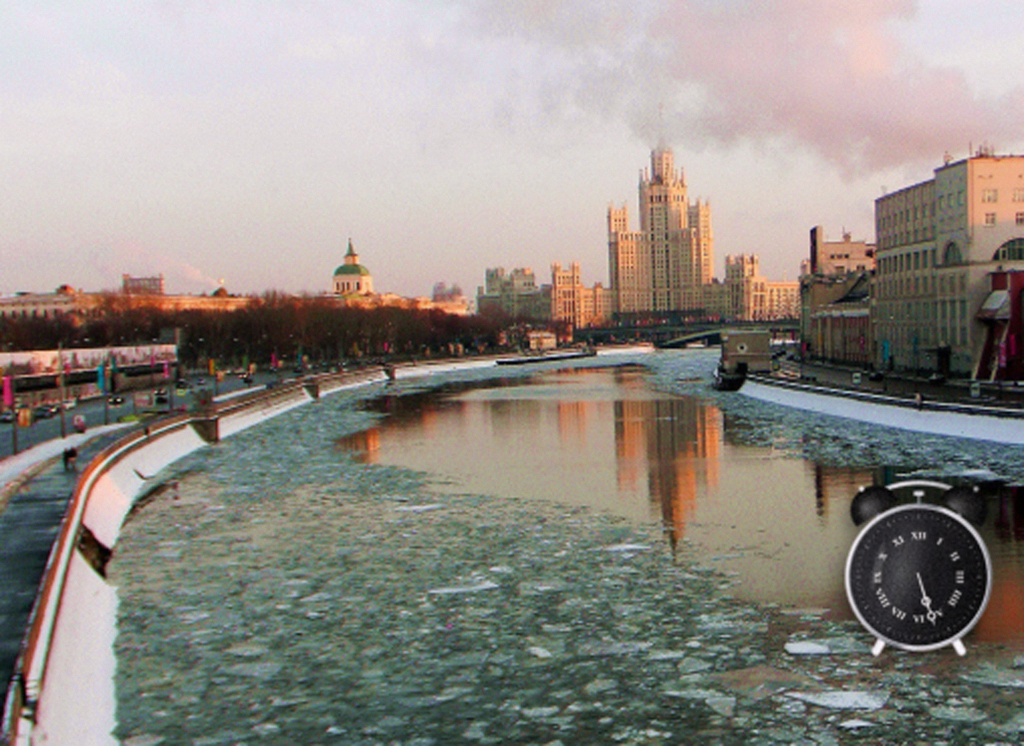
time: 5:27
